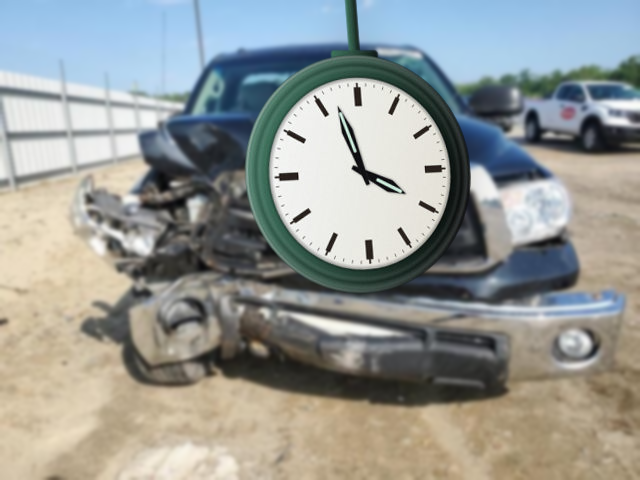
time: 3:57
